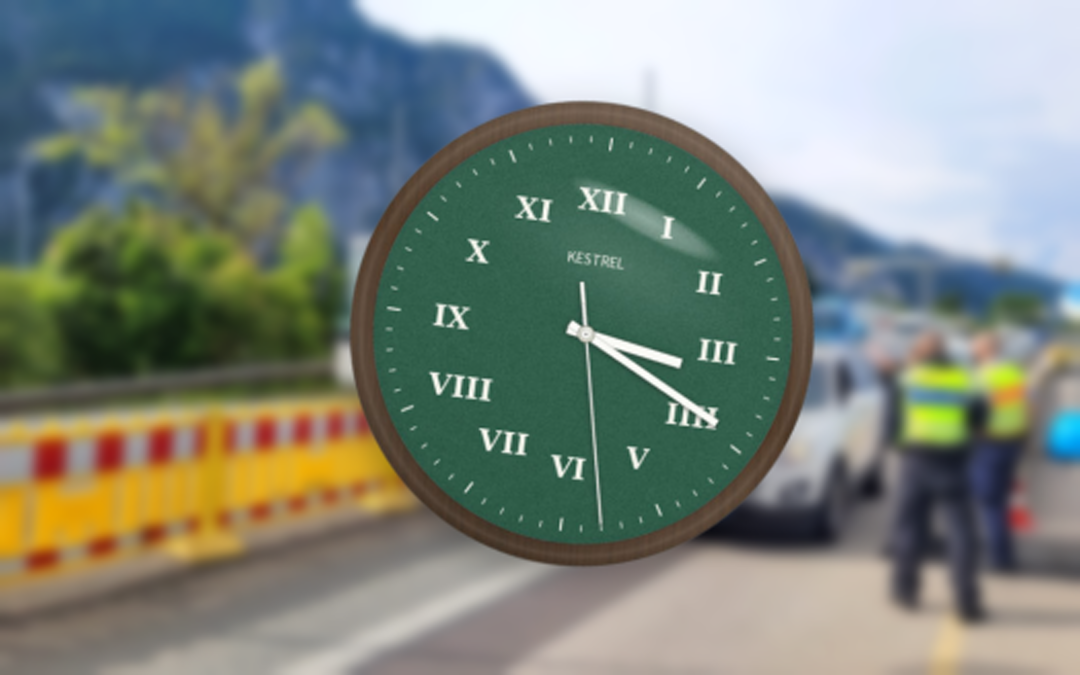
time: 3:19:28
